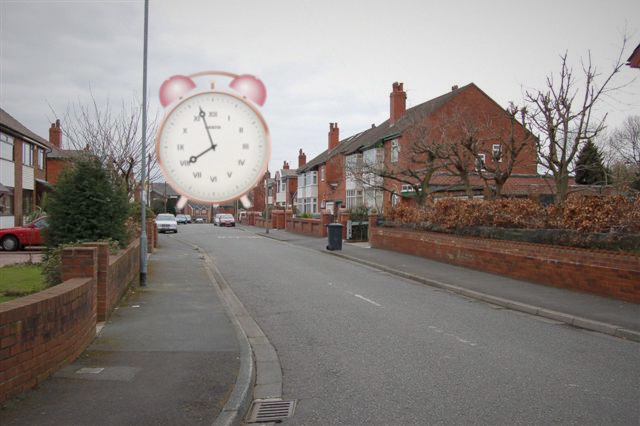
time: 7:57
